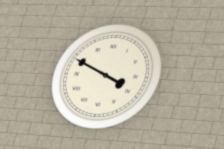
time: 3:49
